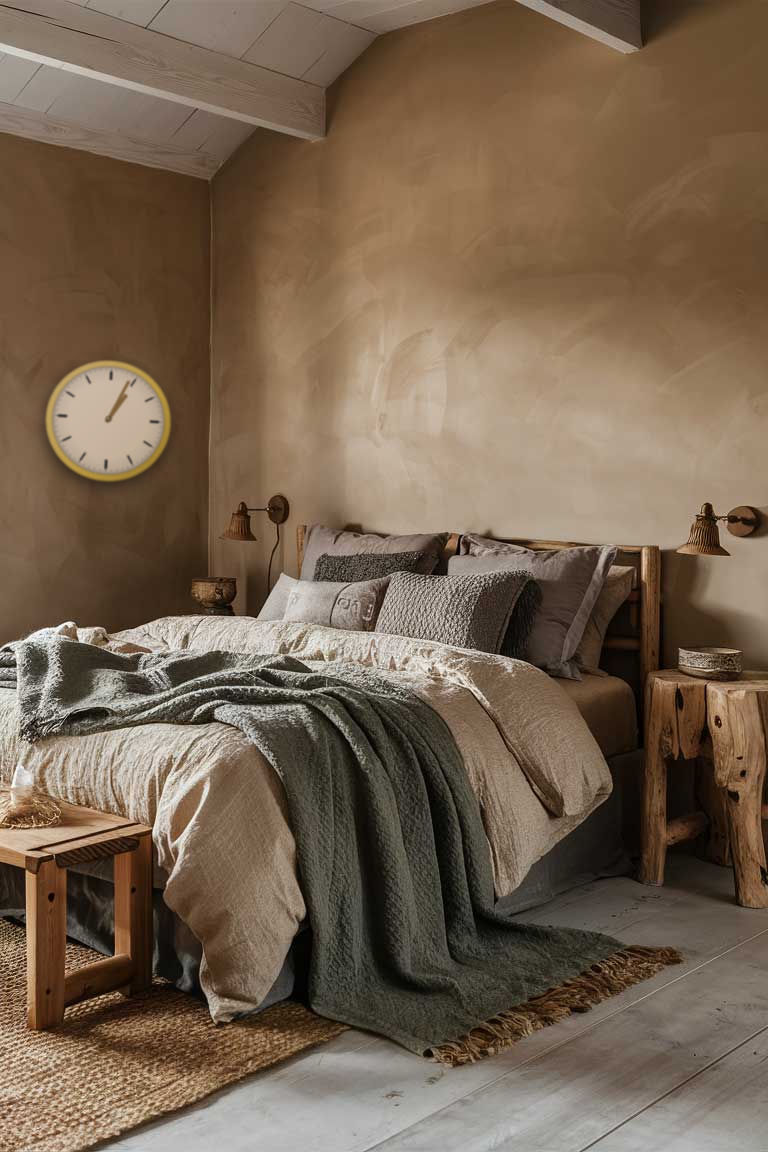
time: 1:04
